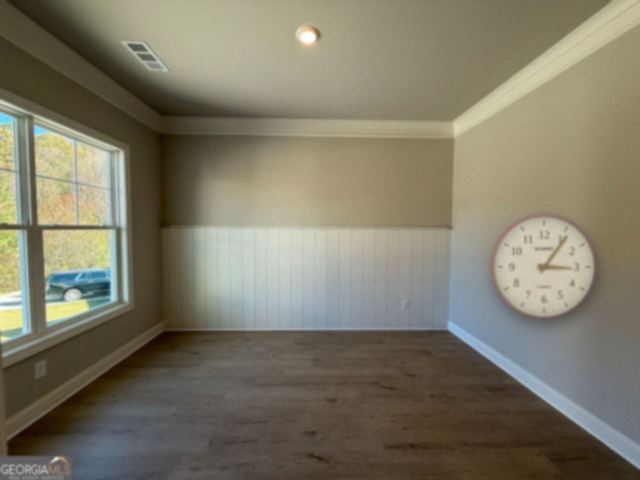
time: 3:06
